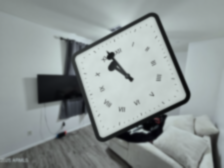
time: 10:57
